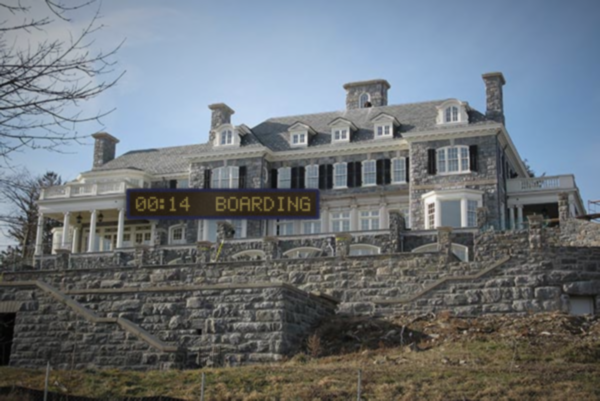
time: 0:14
